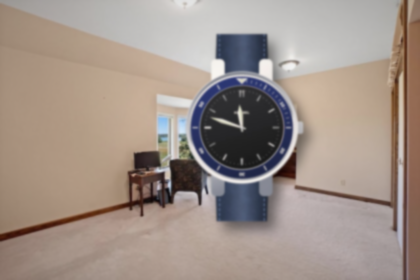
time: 11:48
